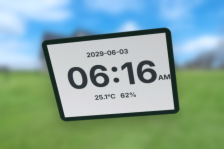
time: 6:16
